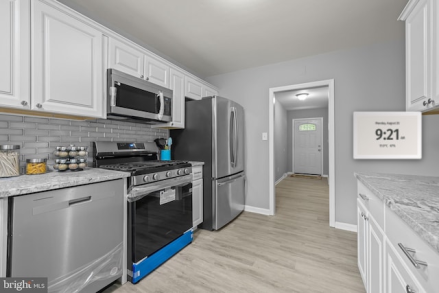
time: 9:21
